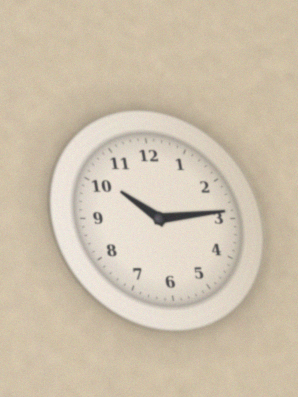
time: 10:14
